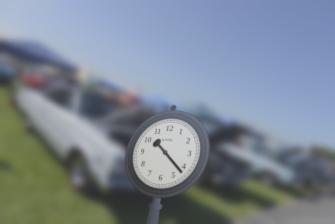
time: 10:22
